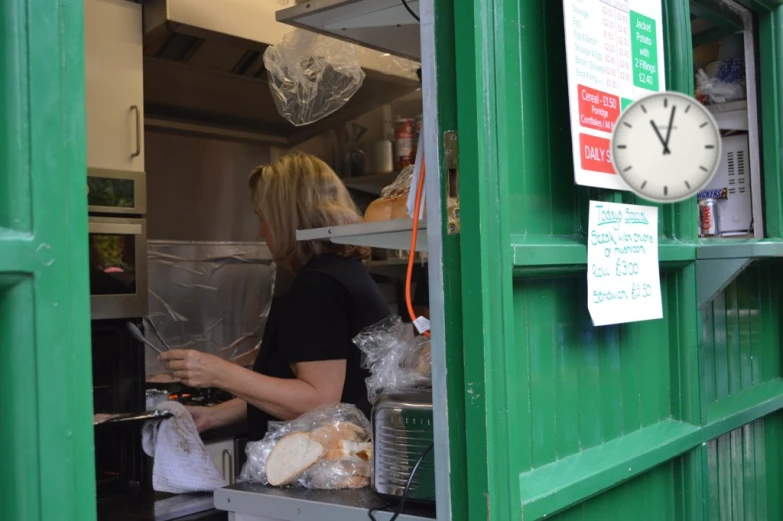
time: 11:02
